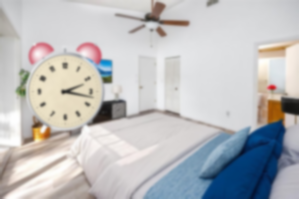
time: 2:17
